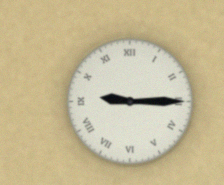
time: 9:15
